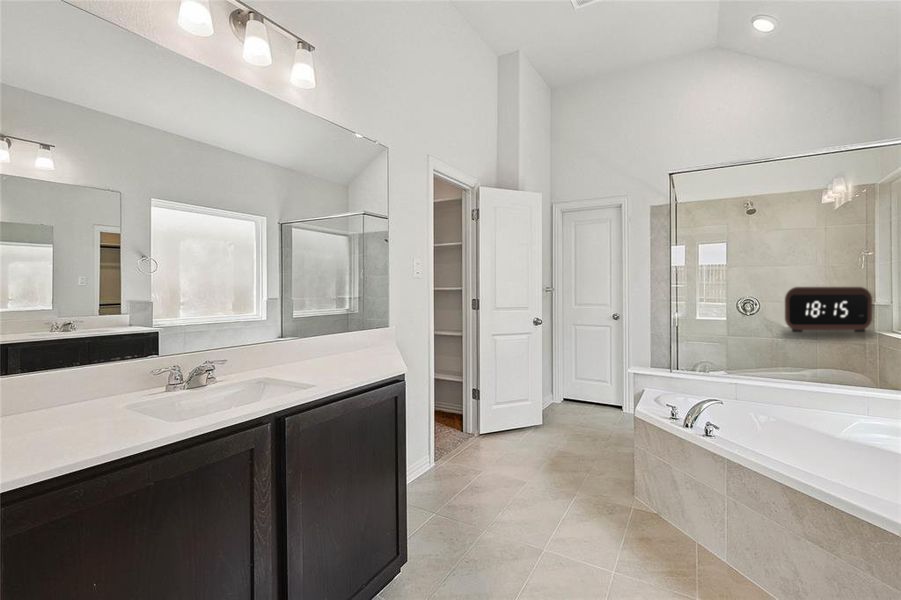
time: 18:15
